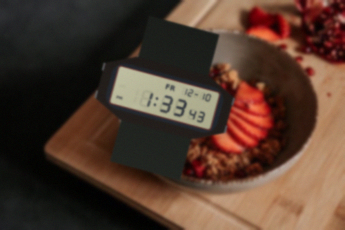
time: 1:33:43
